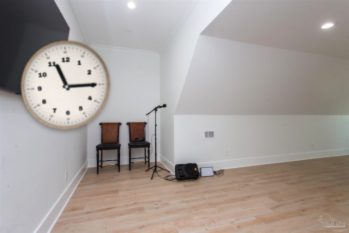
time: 11:15
